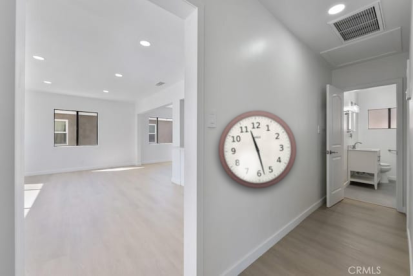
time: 11:28
